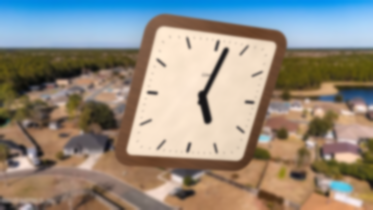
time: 5:02
